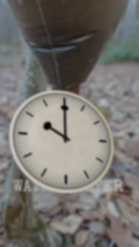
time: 10:00
